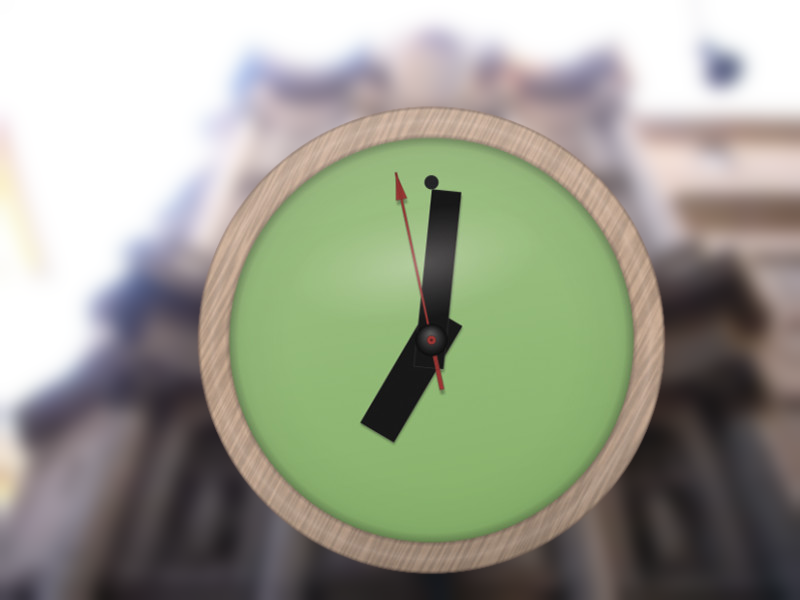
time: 7:00:58
